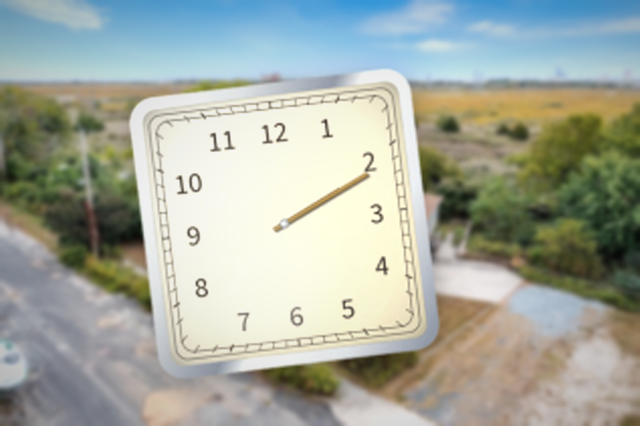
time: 2:11
